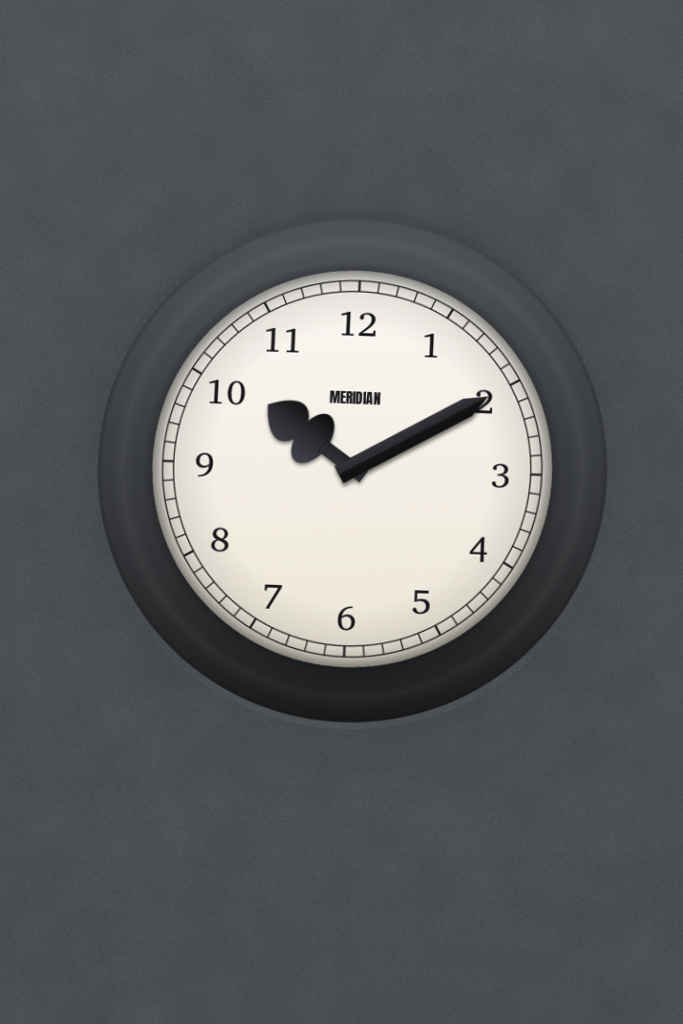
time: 10:10
